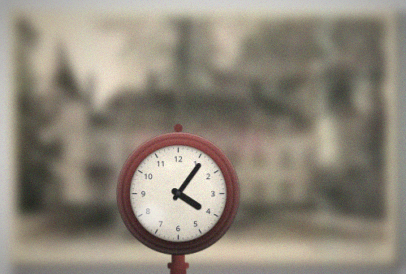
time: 4:06
